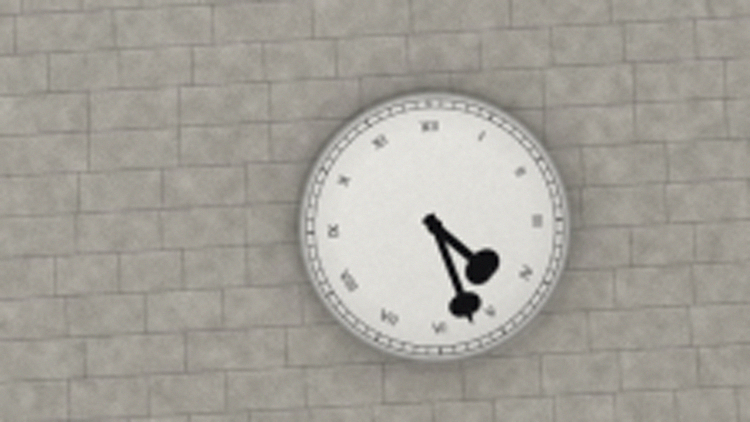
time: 4:27
